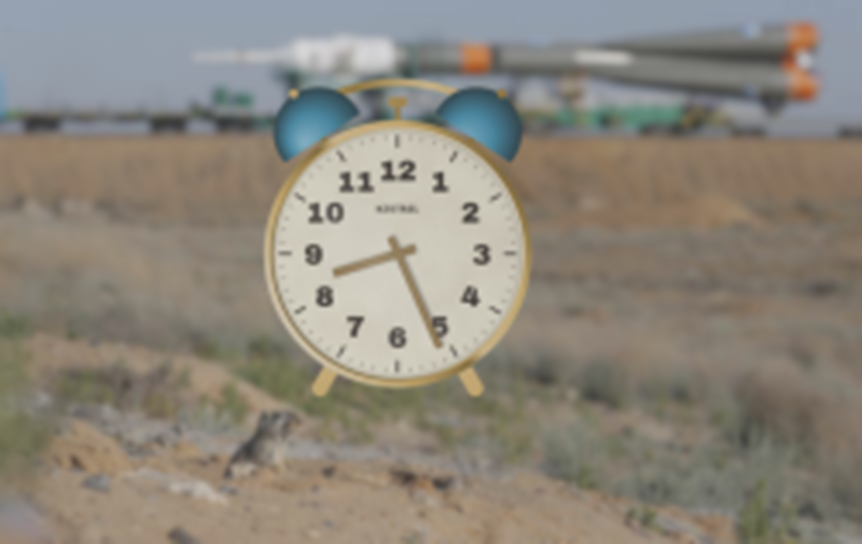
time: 8:26
